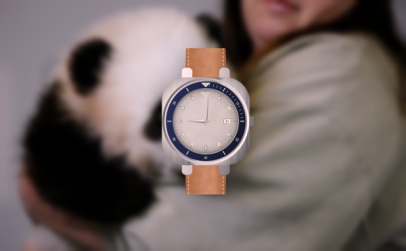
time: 9:01
